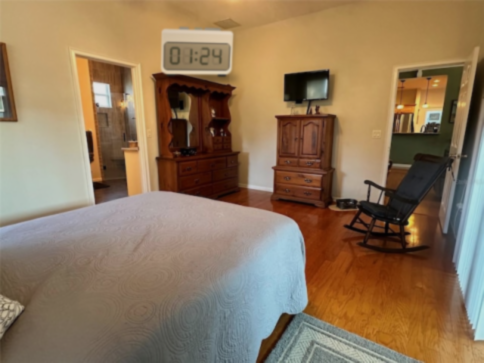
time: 1:24
